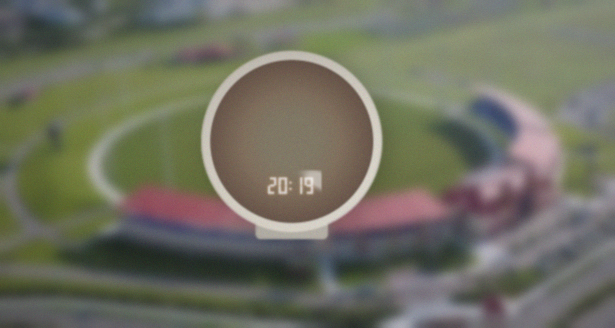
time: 20:19
